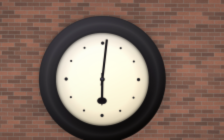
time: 6:01
